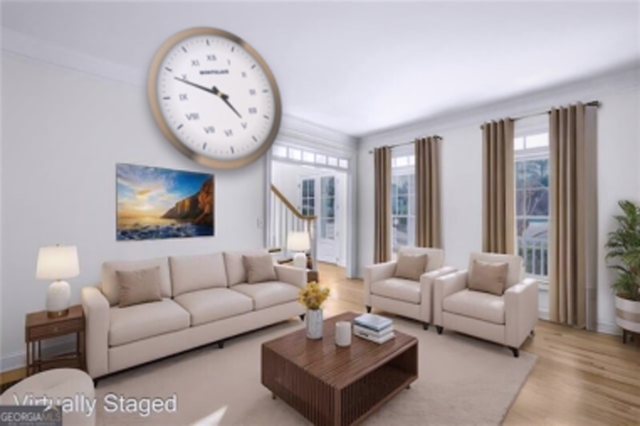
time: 4:49
